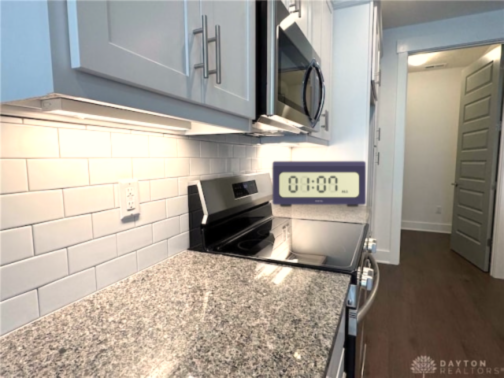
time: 1:07
